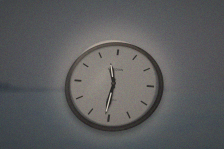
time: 11:31
